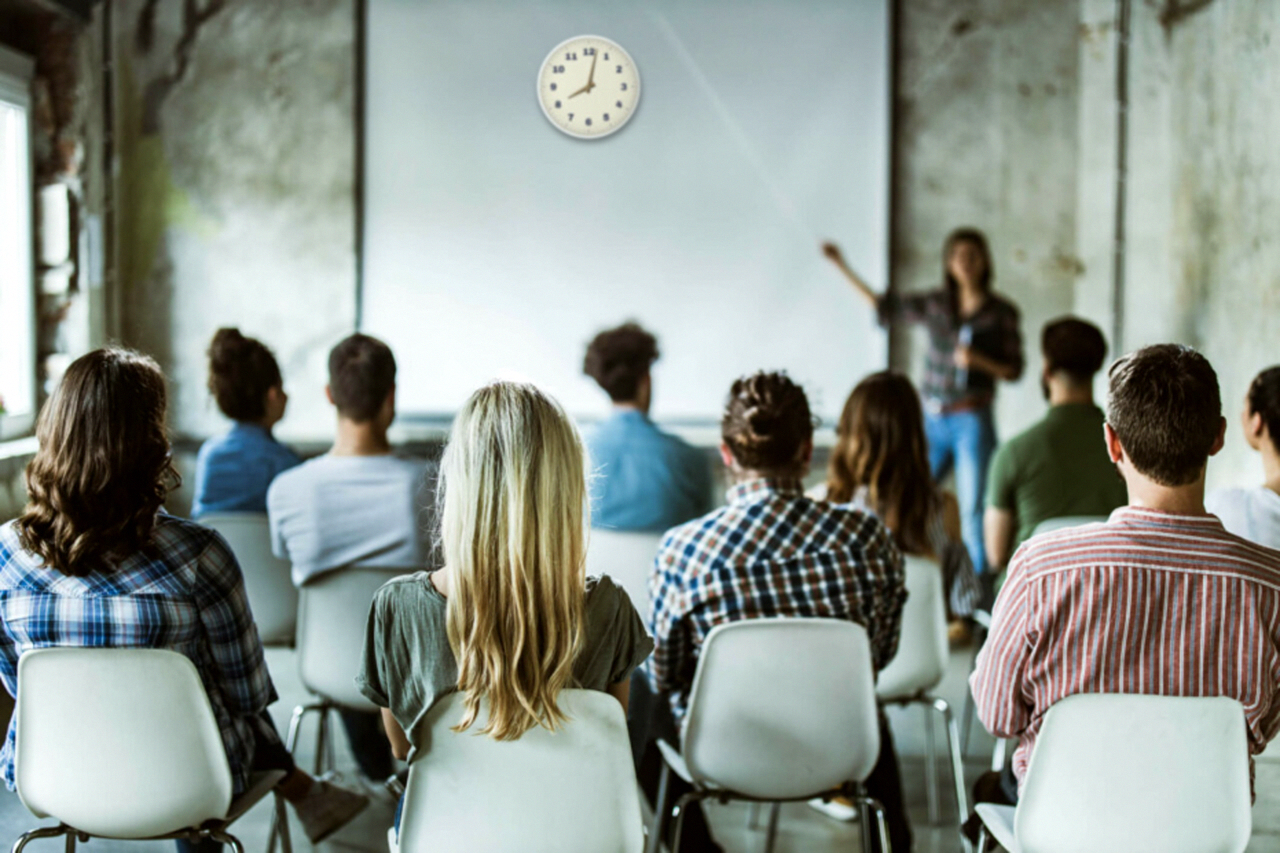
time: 8:02
